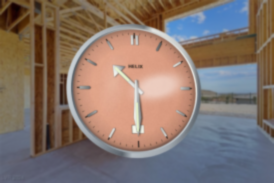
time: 10:30
